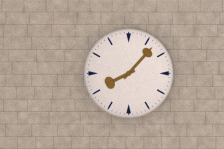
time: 8:07
